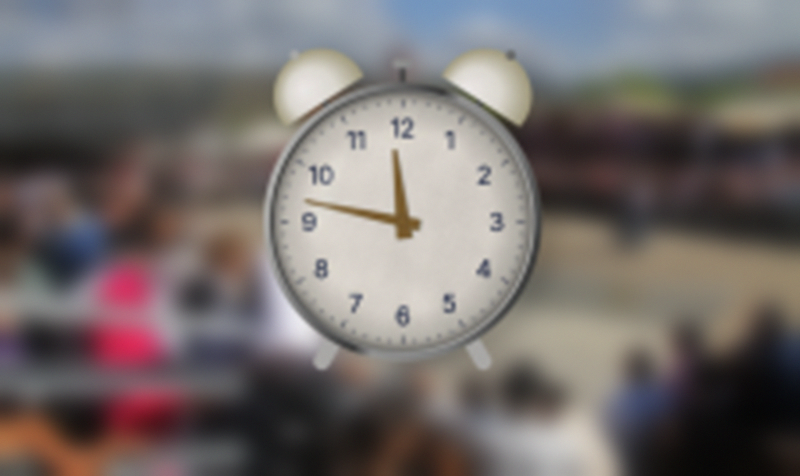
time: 11:47
